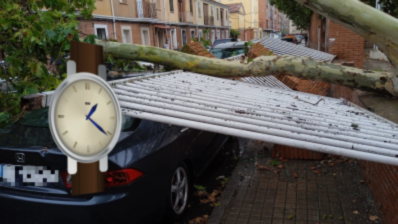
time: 1:21
